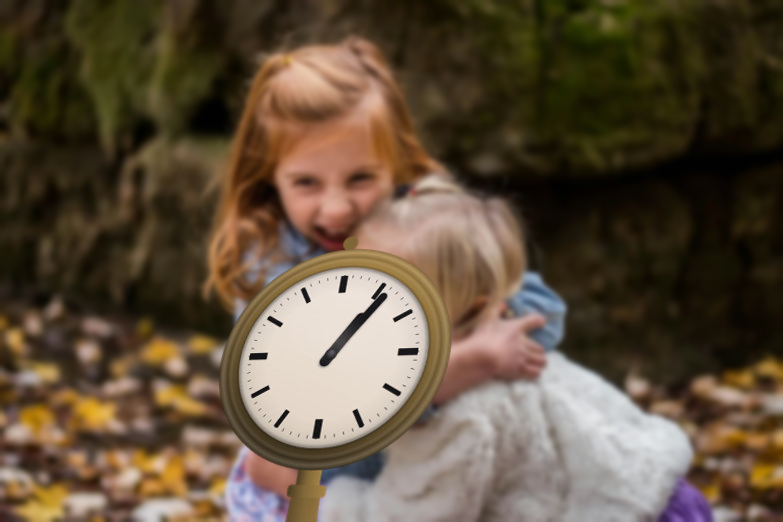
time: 1:06
